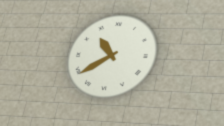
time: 10:39
